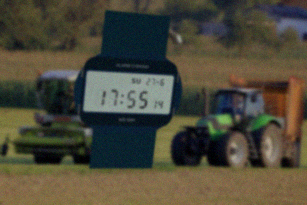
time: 17:55
